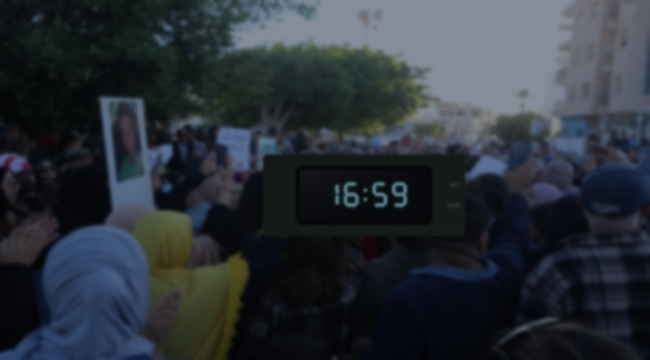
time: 16:59
